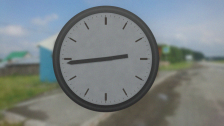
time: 2:44
